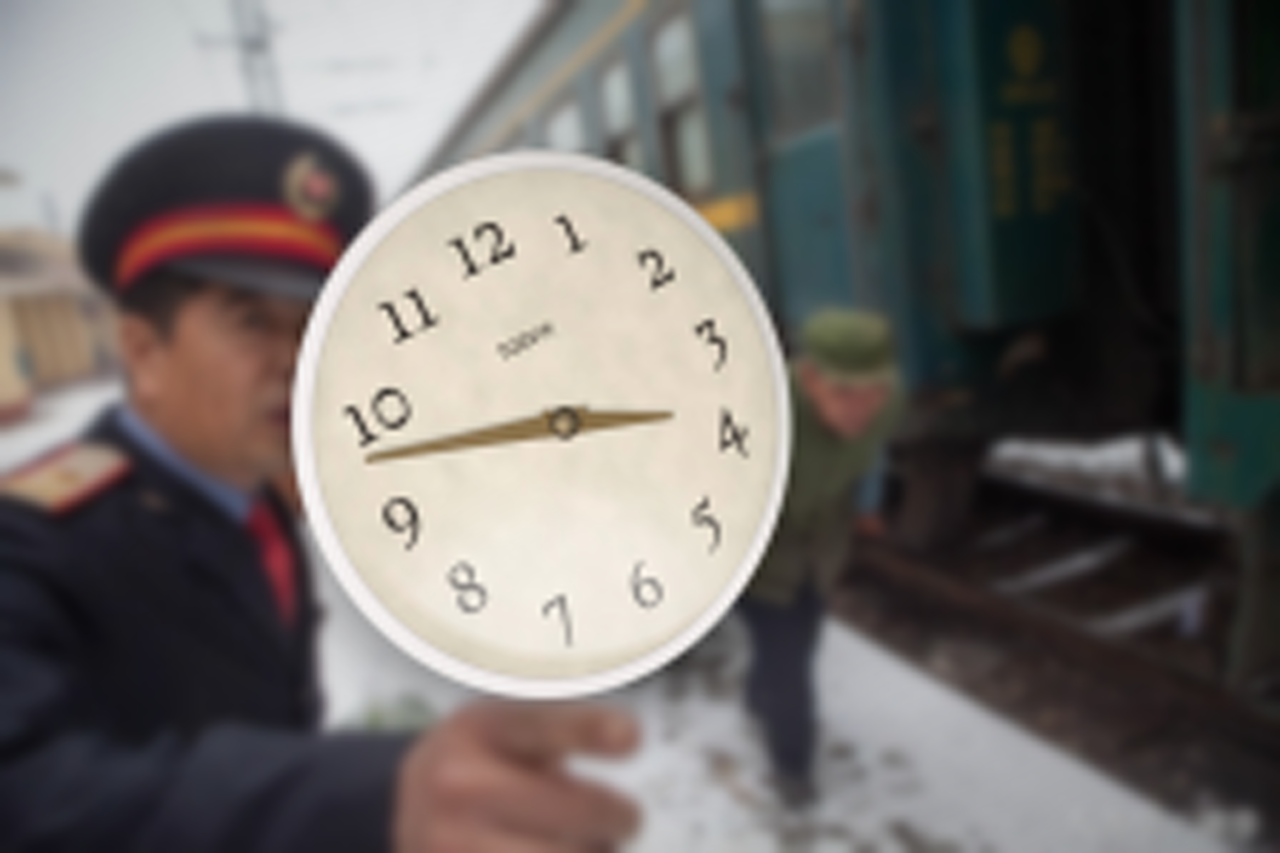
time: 3:48
